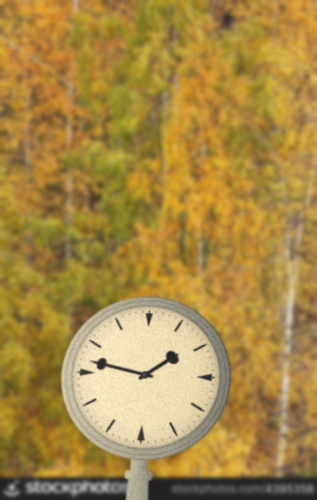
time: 1:47
